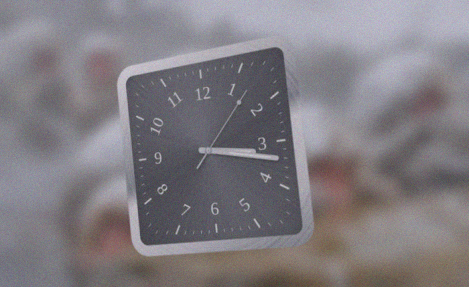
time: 3:17:07
